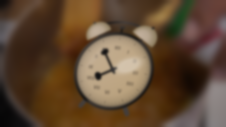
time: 7:54
